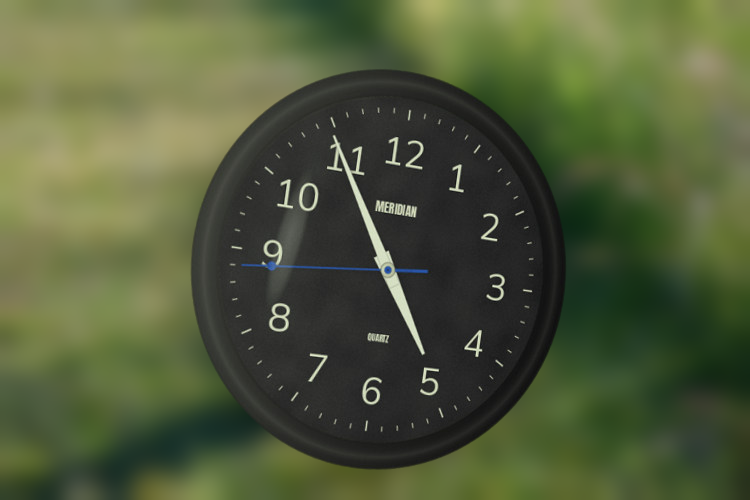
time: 4:54:44
